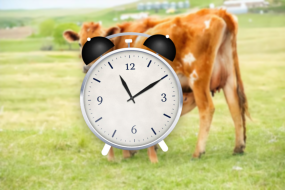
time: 11:10
